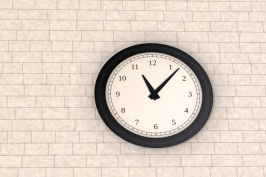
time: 11:07
